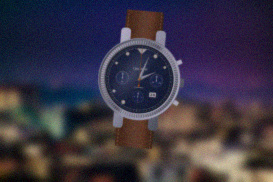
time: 2:03
